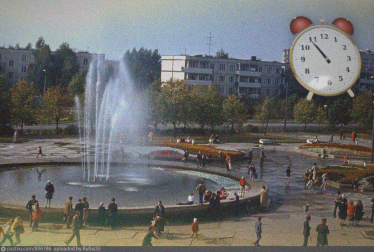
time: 10:54
